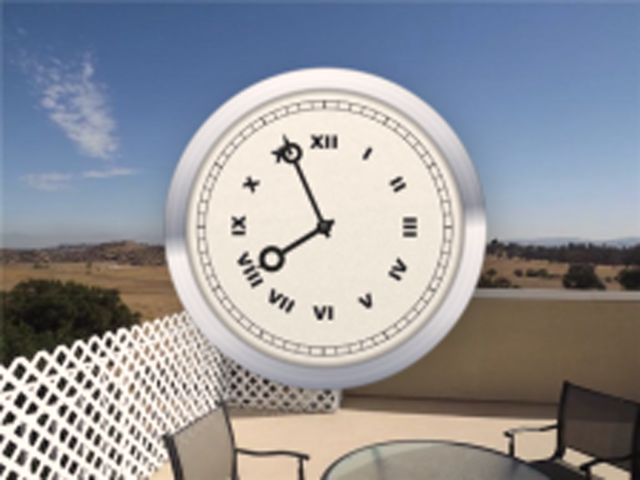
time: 7:56
